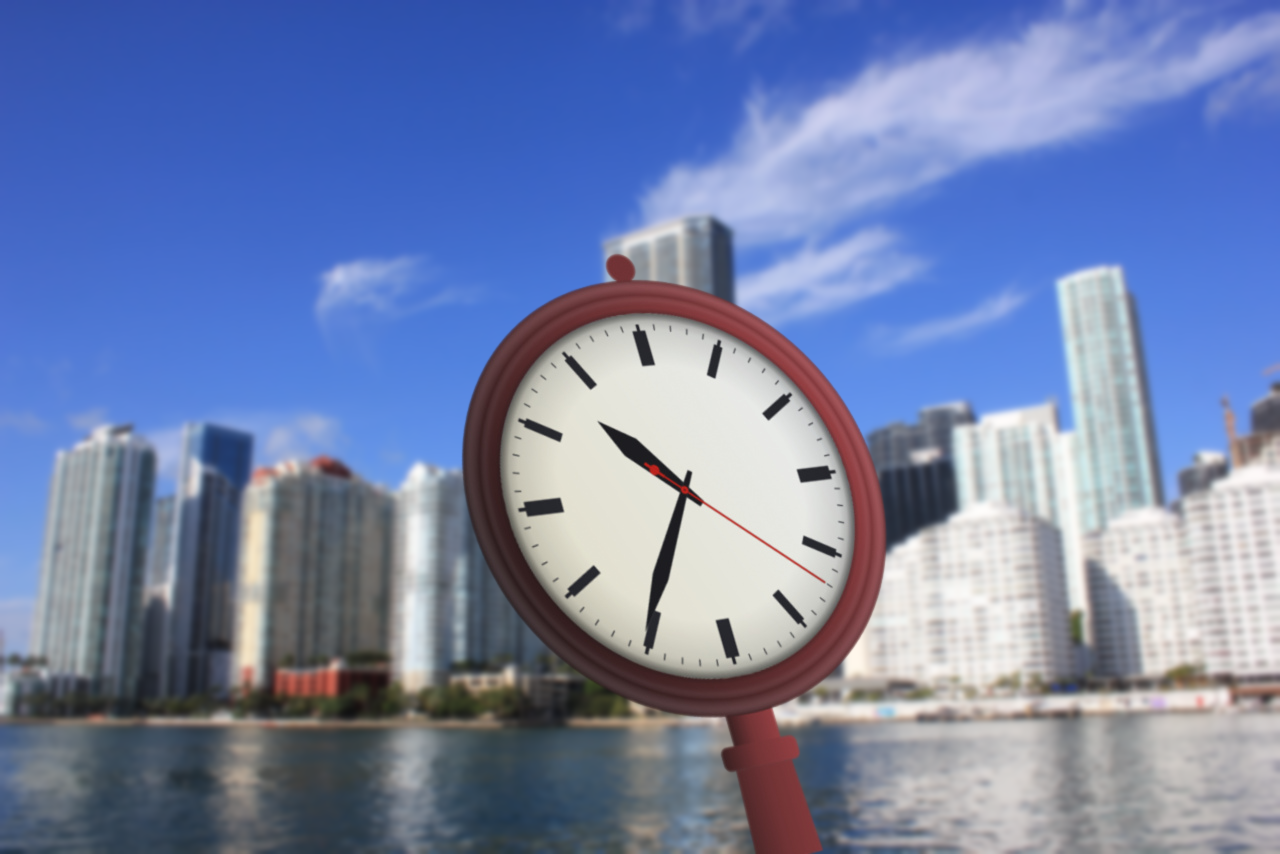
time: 10:35:22
